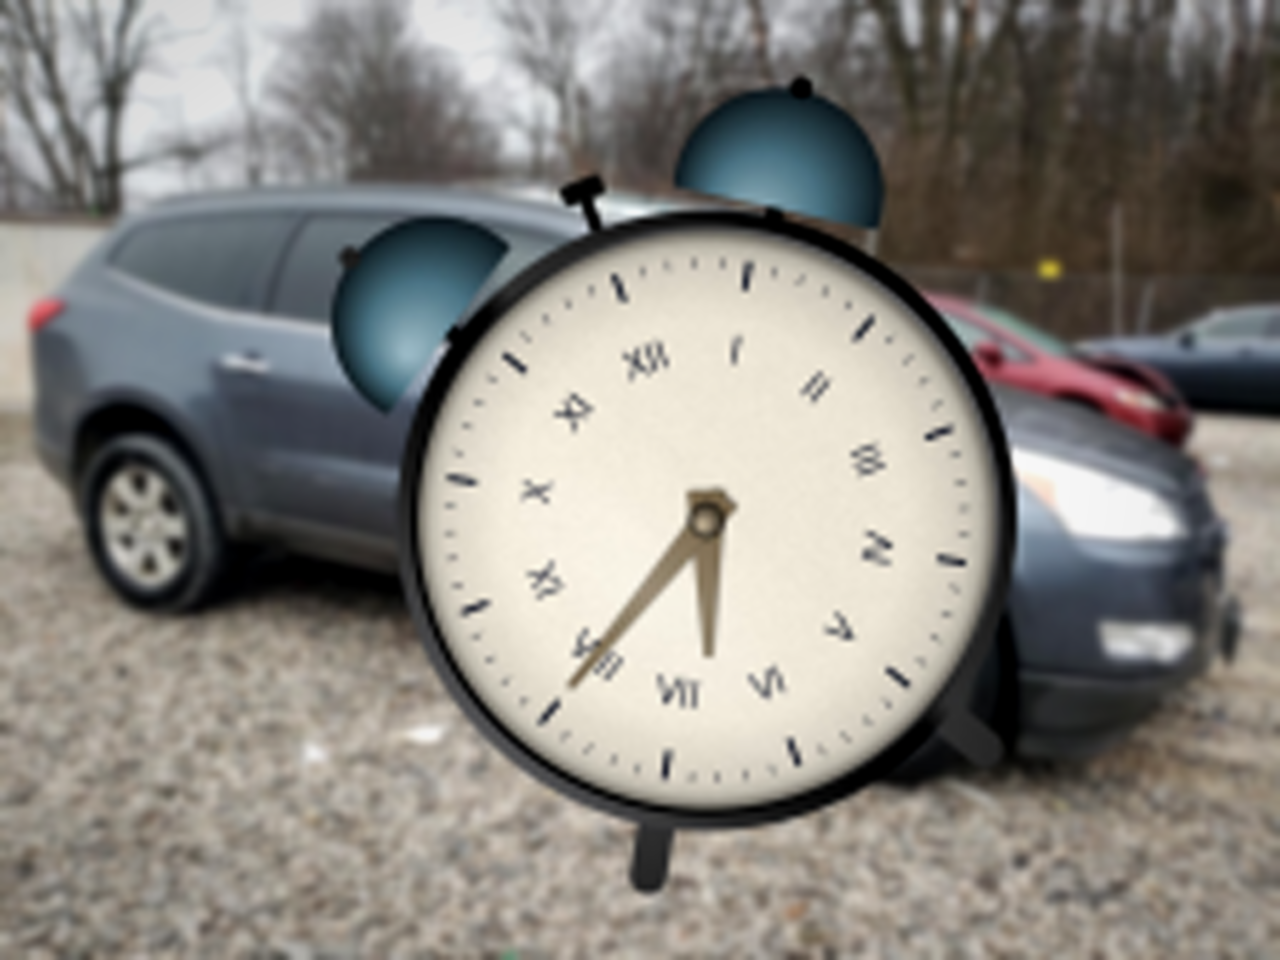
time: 6:40
